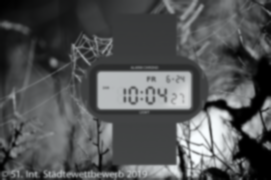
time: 10:04:27
